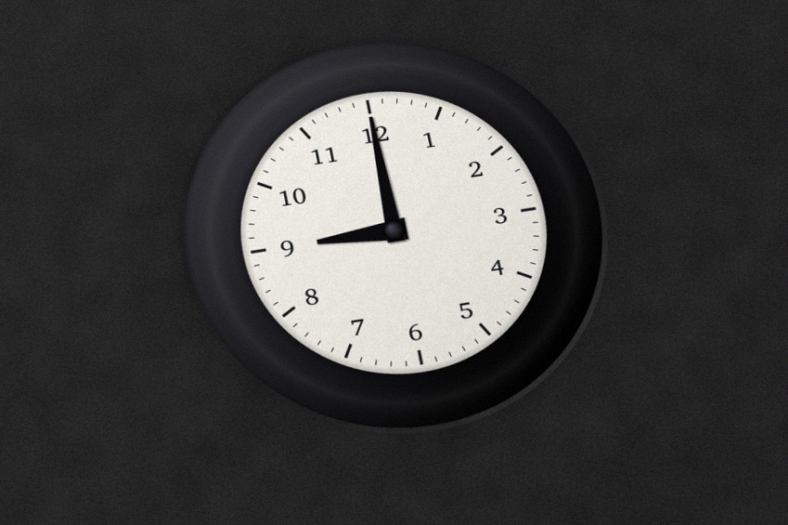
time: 9:00
